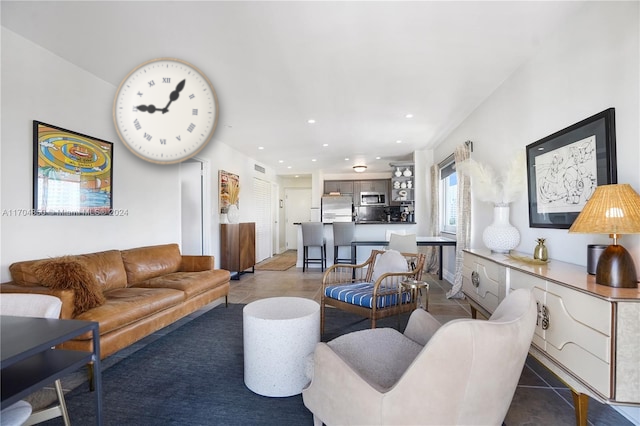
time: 9:05
